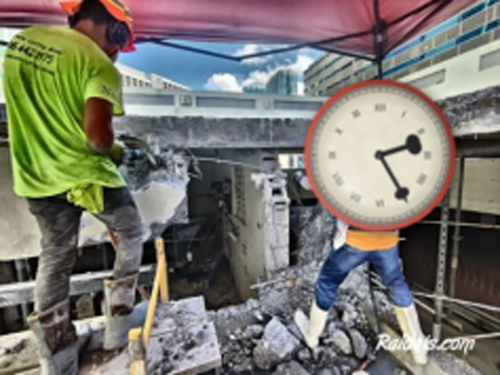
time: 2:25
